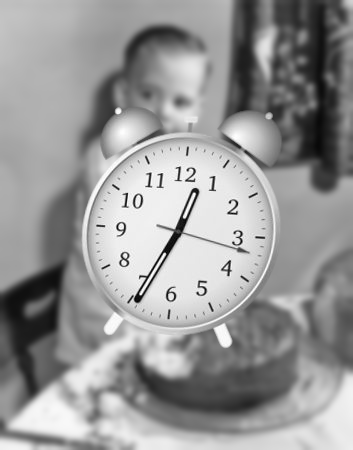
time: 12:34:17
